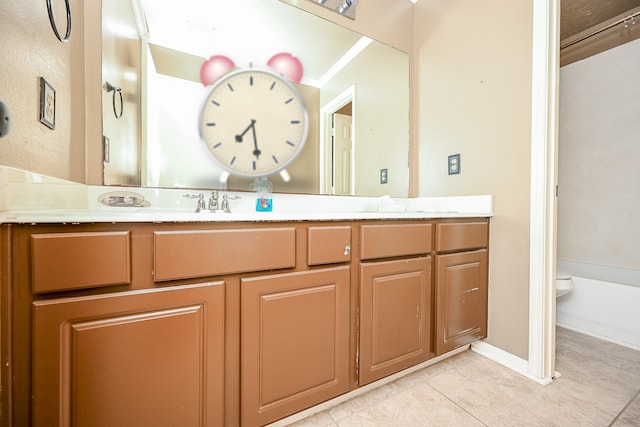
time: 7:29
